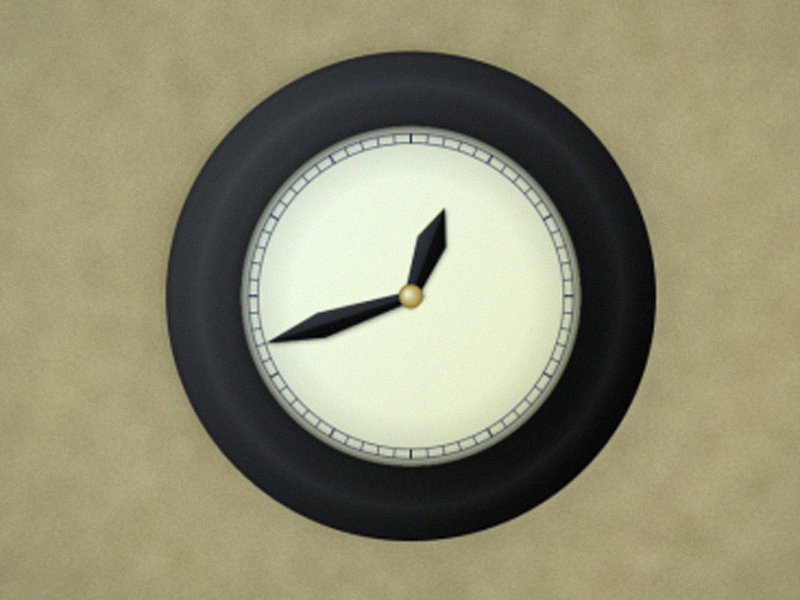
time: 12:42
